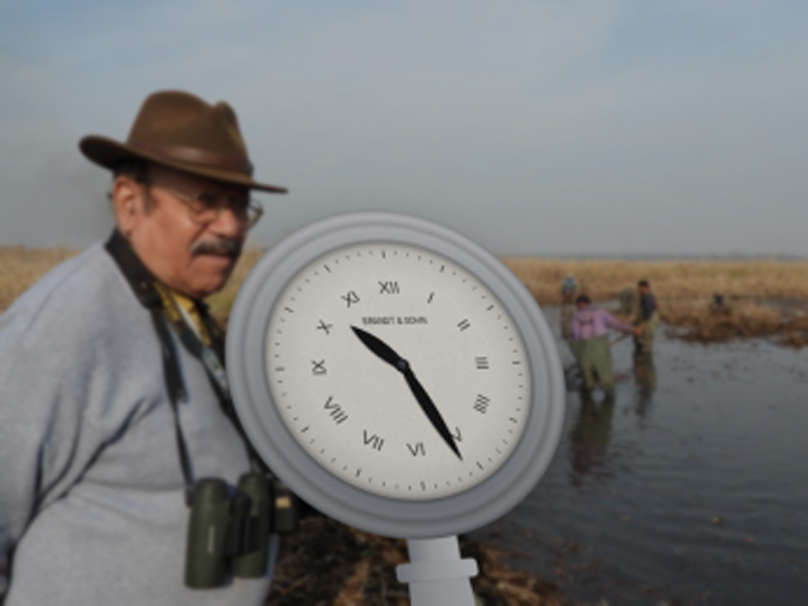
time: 10:26
